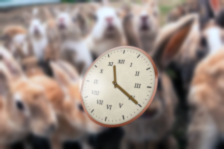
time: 11:20
